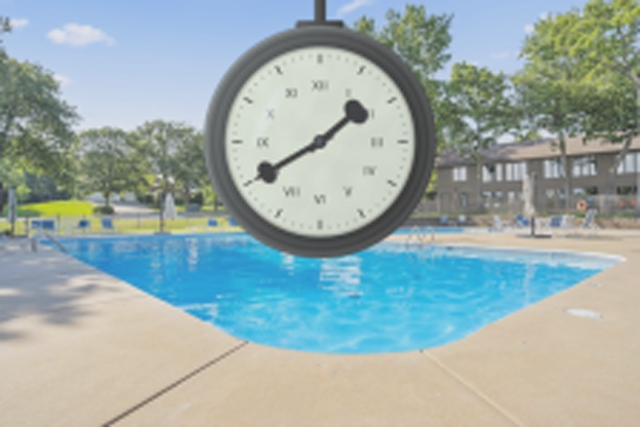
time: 1:40
